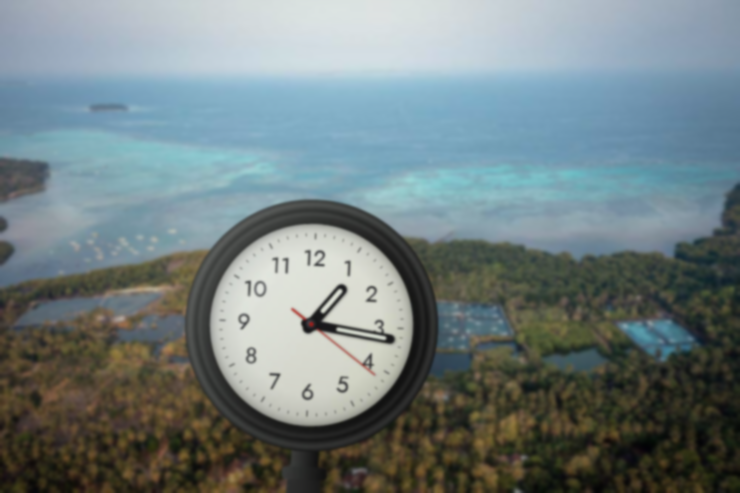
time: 1:16:21
